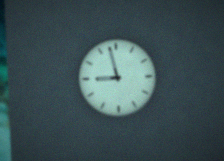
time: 8:58
